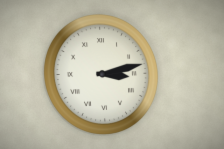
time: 3:13
